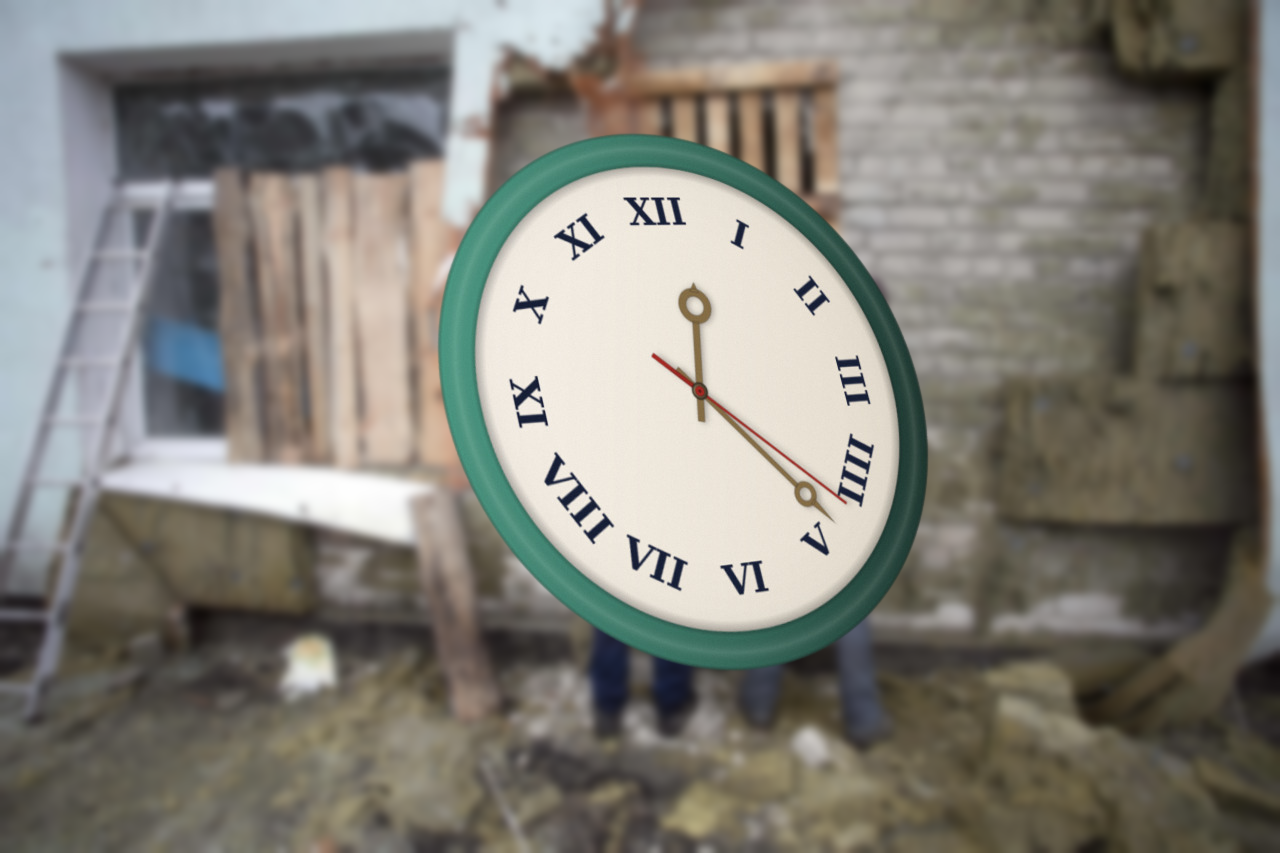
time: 12:23:22
